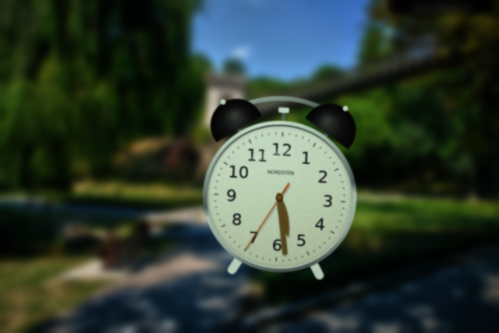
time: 5:28:35
